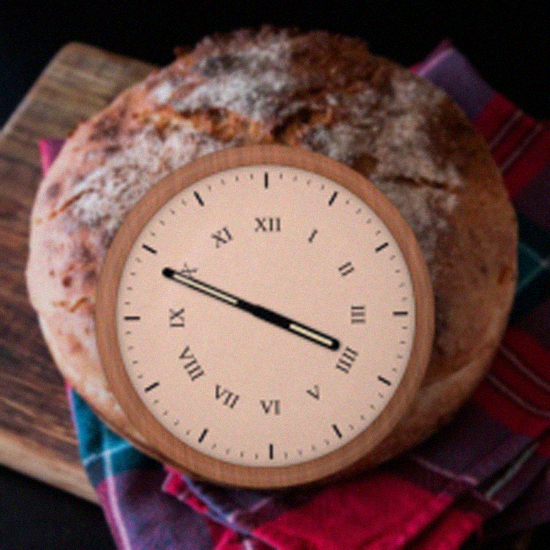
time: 3:49
